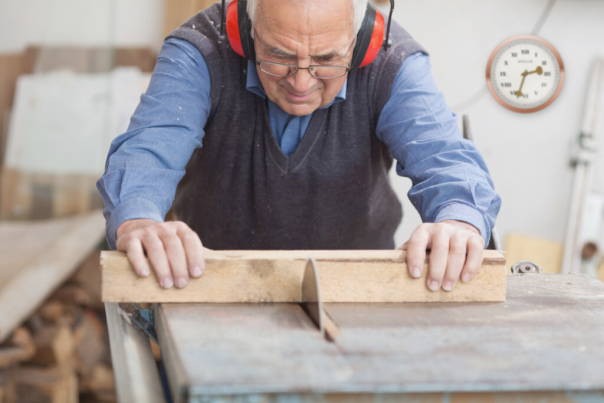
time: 2:33
